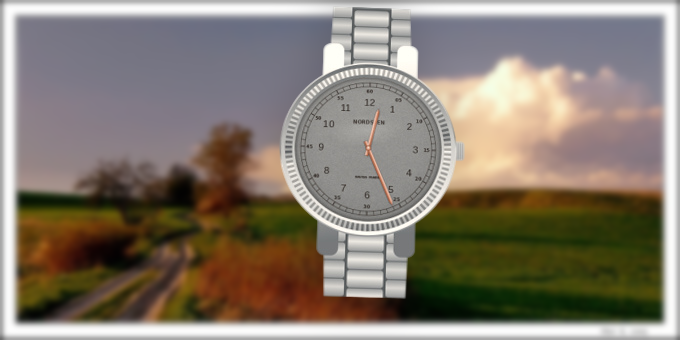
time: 12:26
